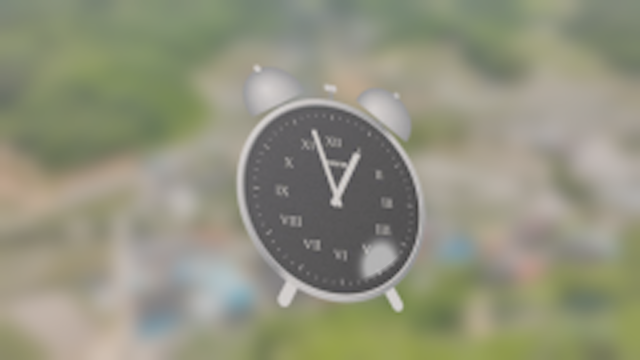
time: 12:57
